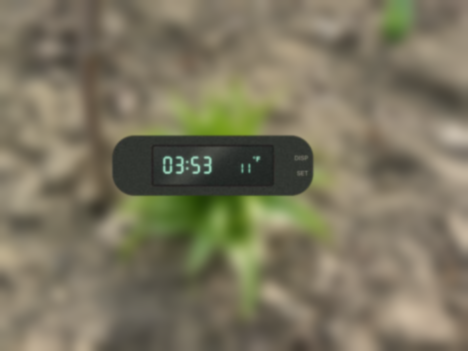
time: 3:53
